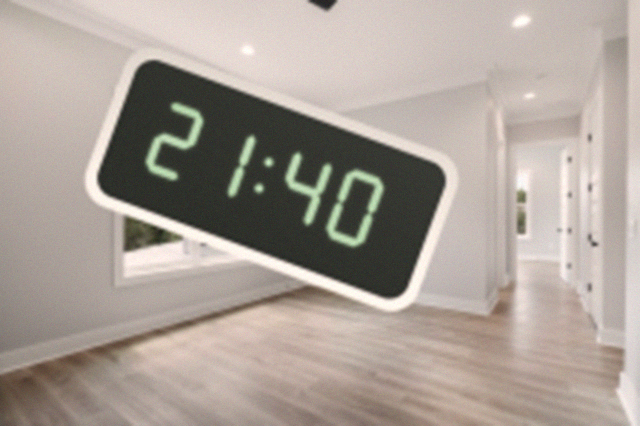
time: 21:40
